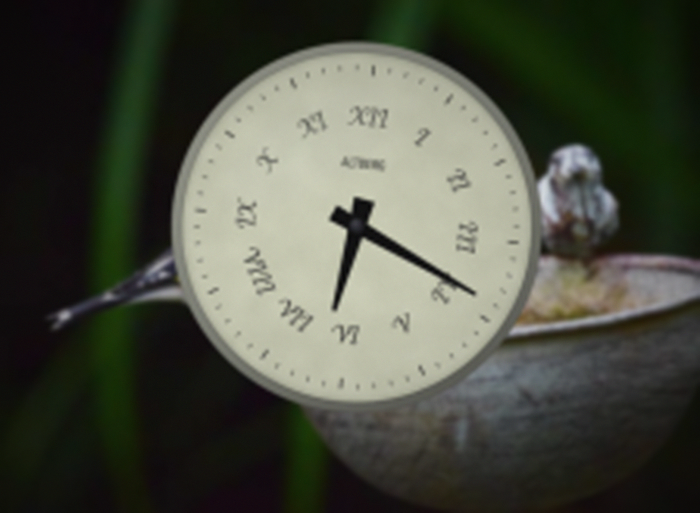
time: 6:19
